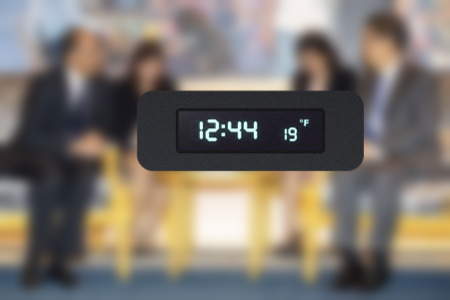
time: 12:44
